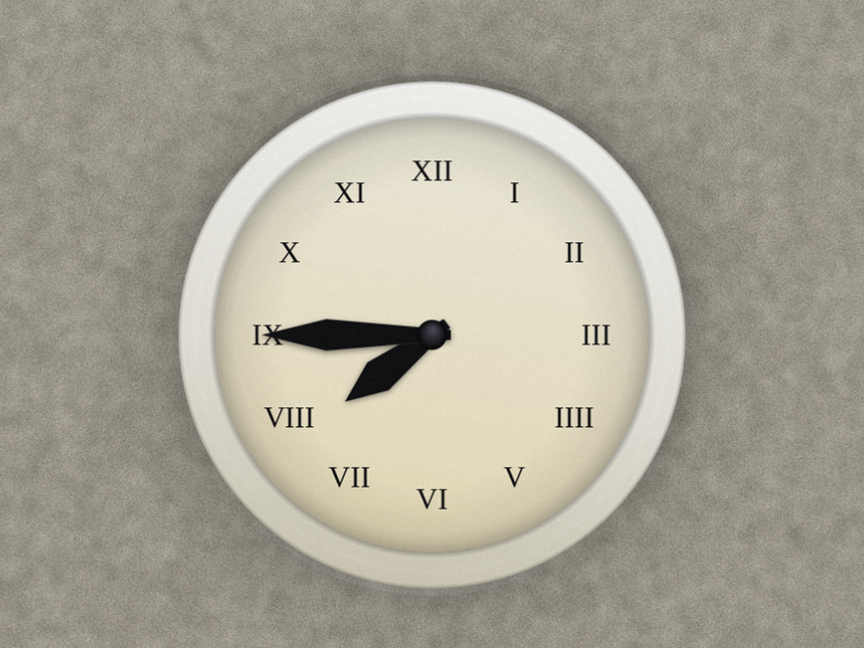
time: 7:45
